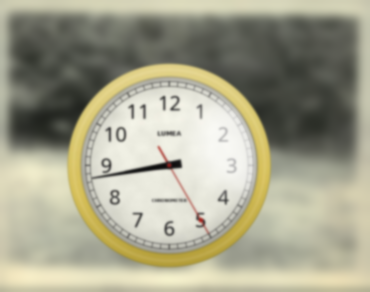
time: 8:43:25
